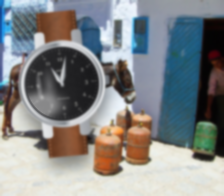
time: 11:02
